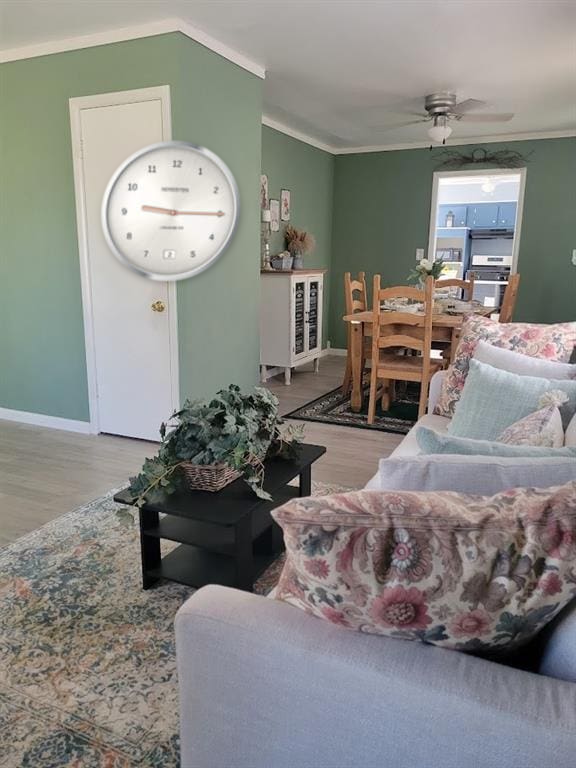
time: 9:15
